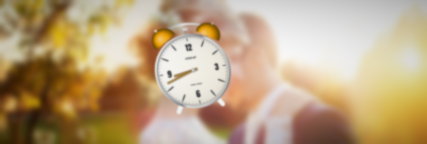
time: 8:42
